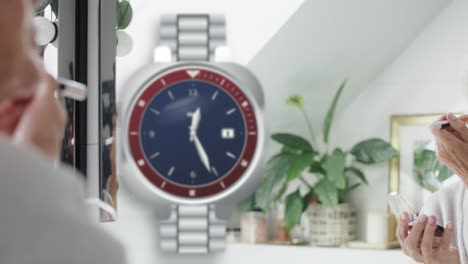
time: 12:26
